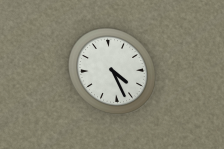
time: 4:27
